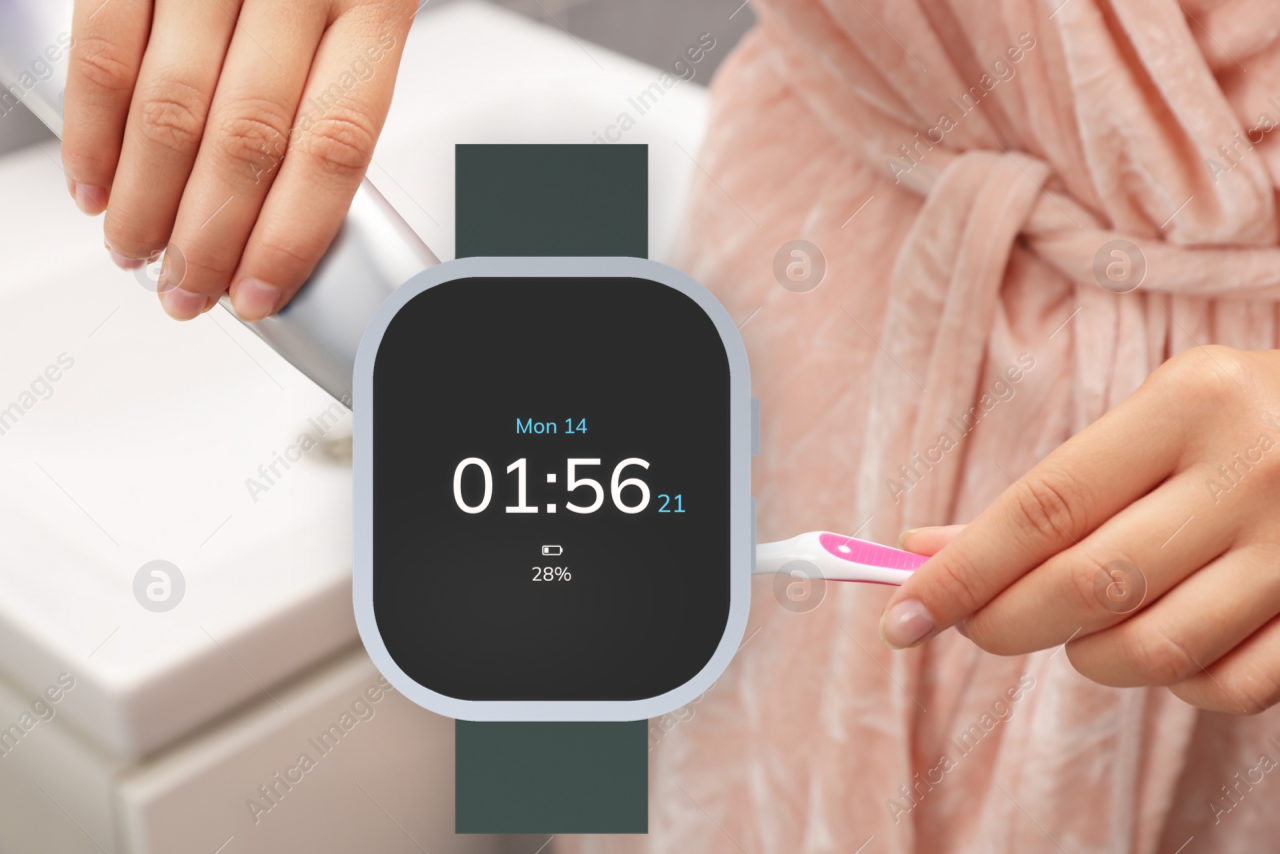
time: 1:56:21
